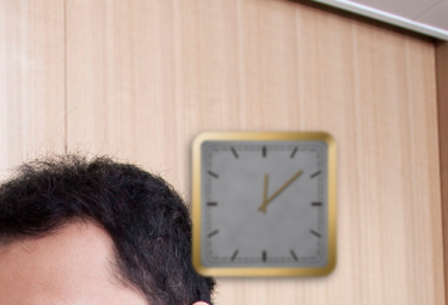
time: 12:08
